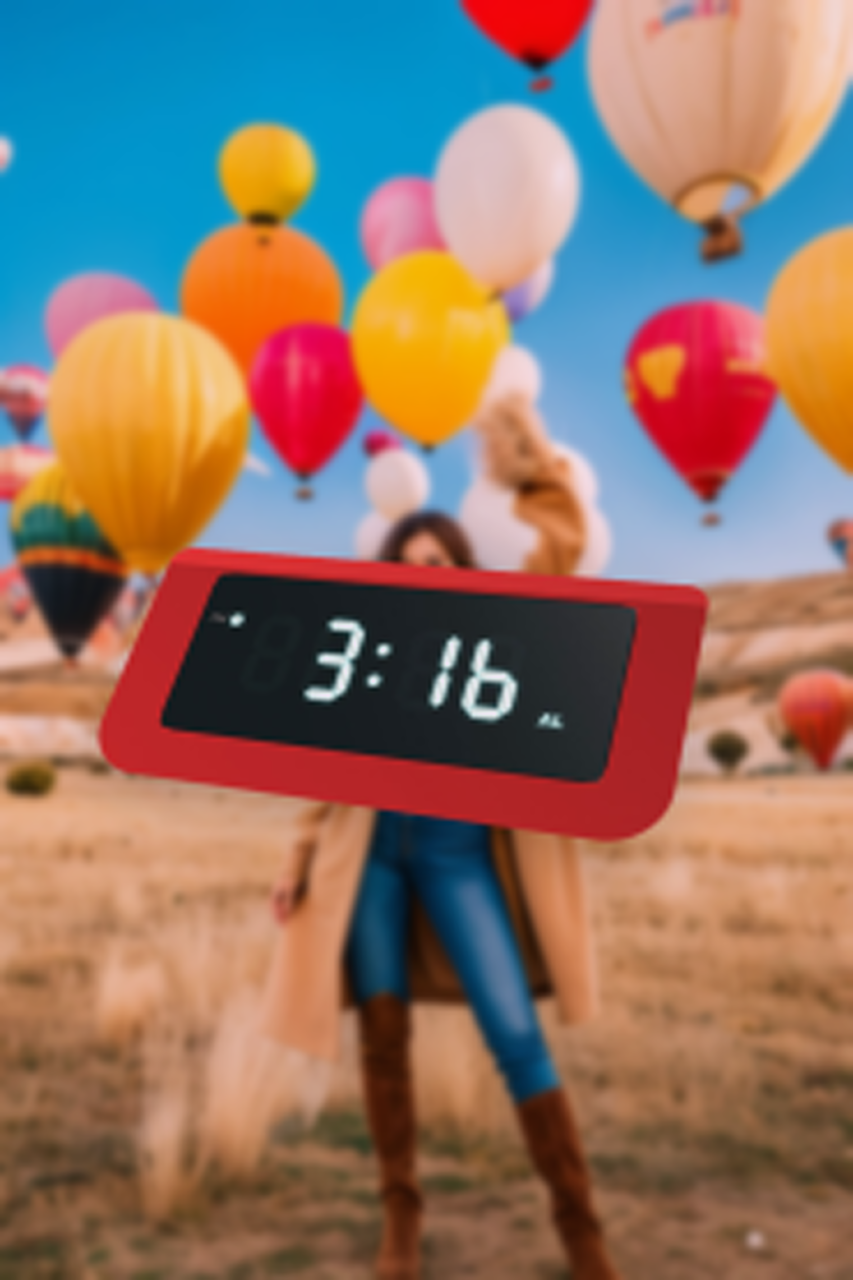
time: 3:16
